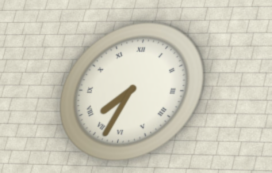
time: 7:33
